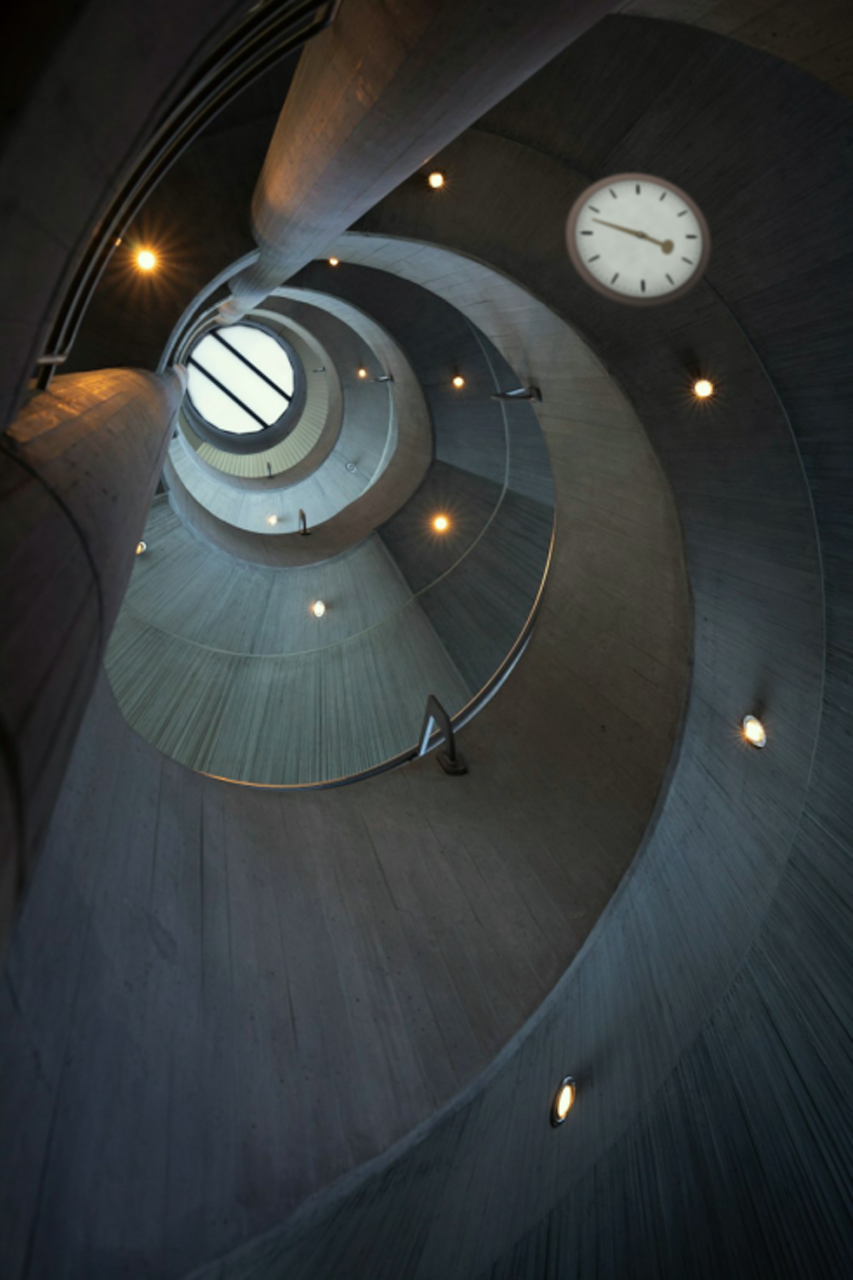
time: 3:48
